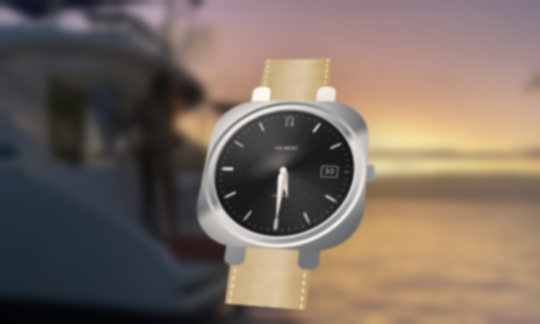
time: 5:30
